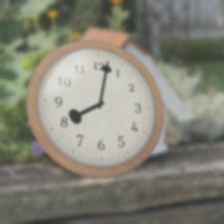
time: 8:02
